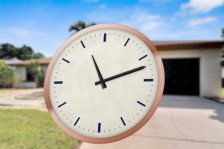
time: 11:12
